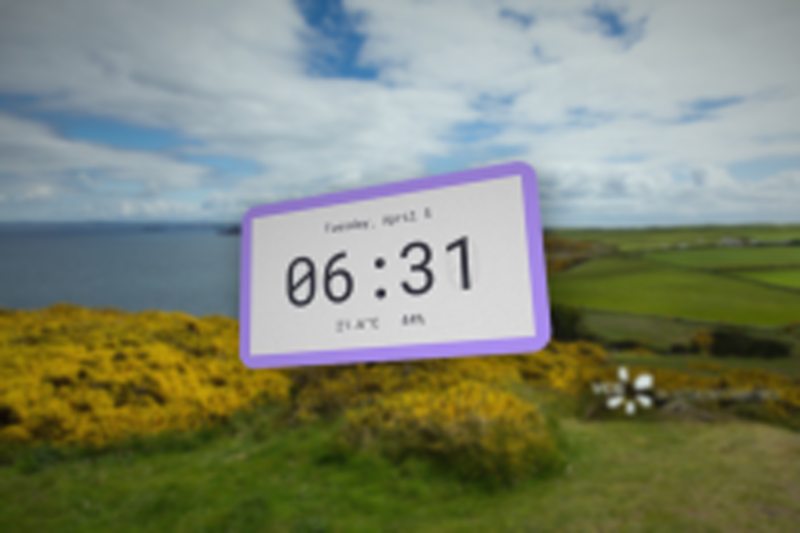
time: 6:31
